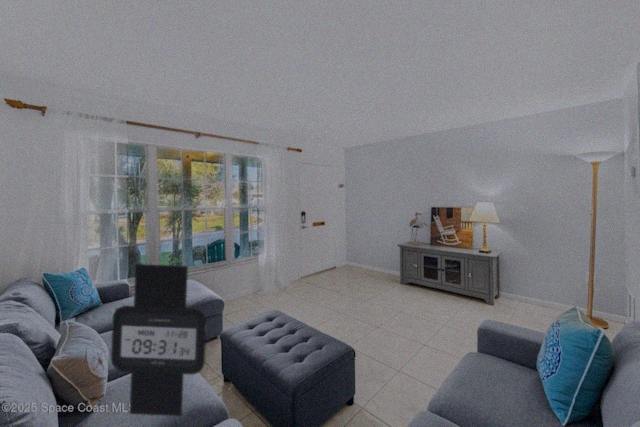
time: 9:31
